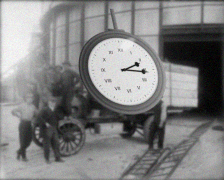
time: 2:16
